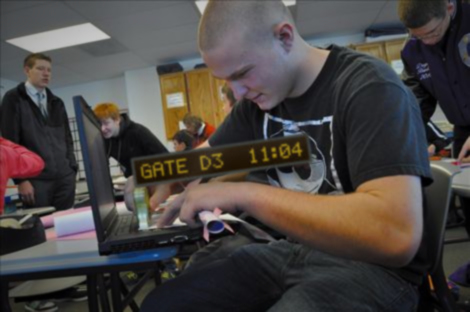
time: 11:04
